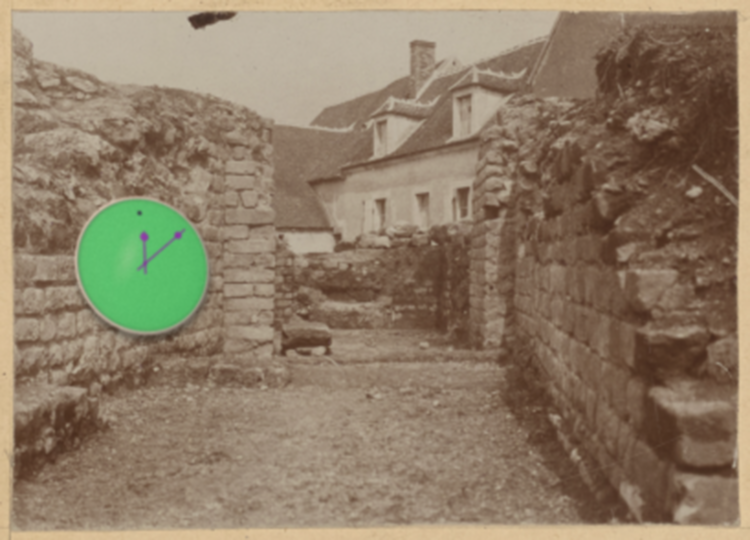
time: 12:09
